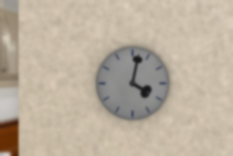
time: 4:02
